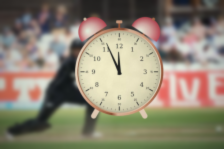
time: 11:56
